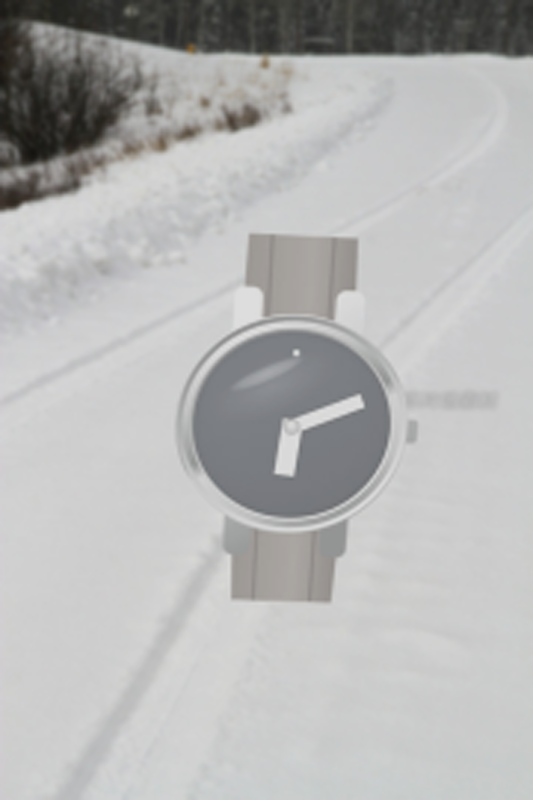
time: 6:11
